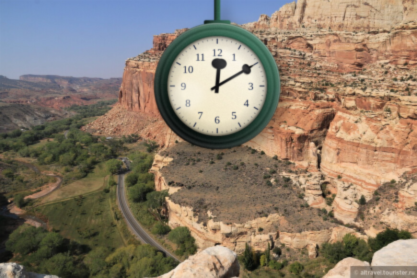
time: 12:10
